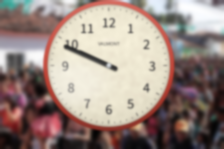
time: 9:49
